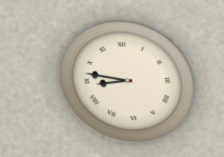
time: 8:47
